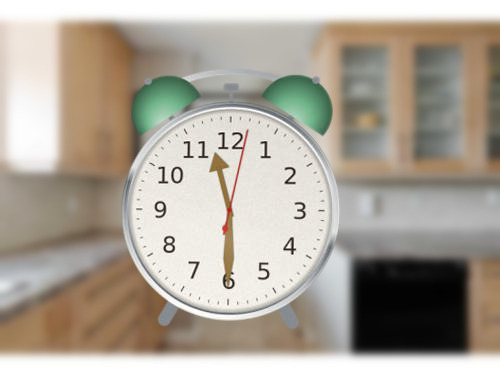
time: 11:30:02
